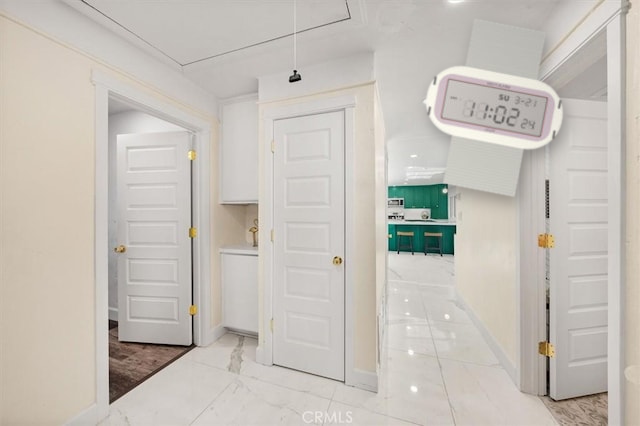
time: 11:02:24
